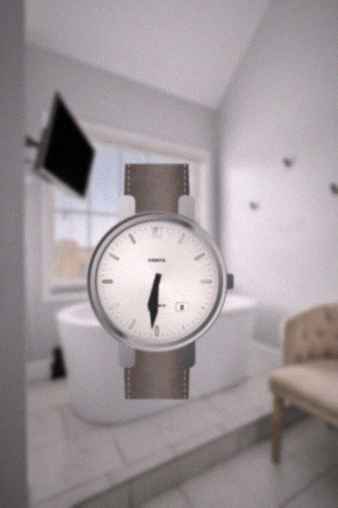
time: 6:31
